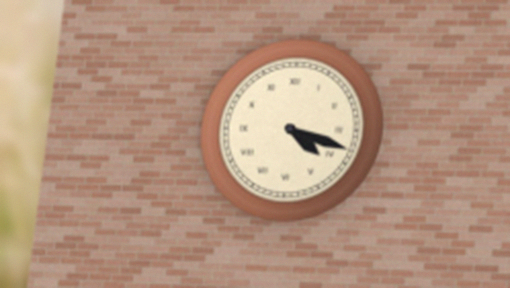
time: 4:18
